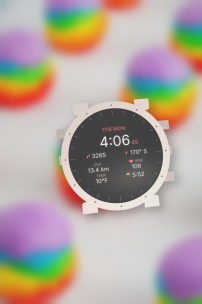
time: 4:06
